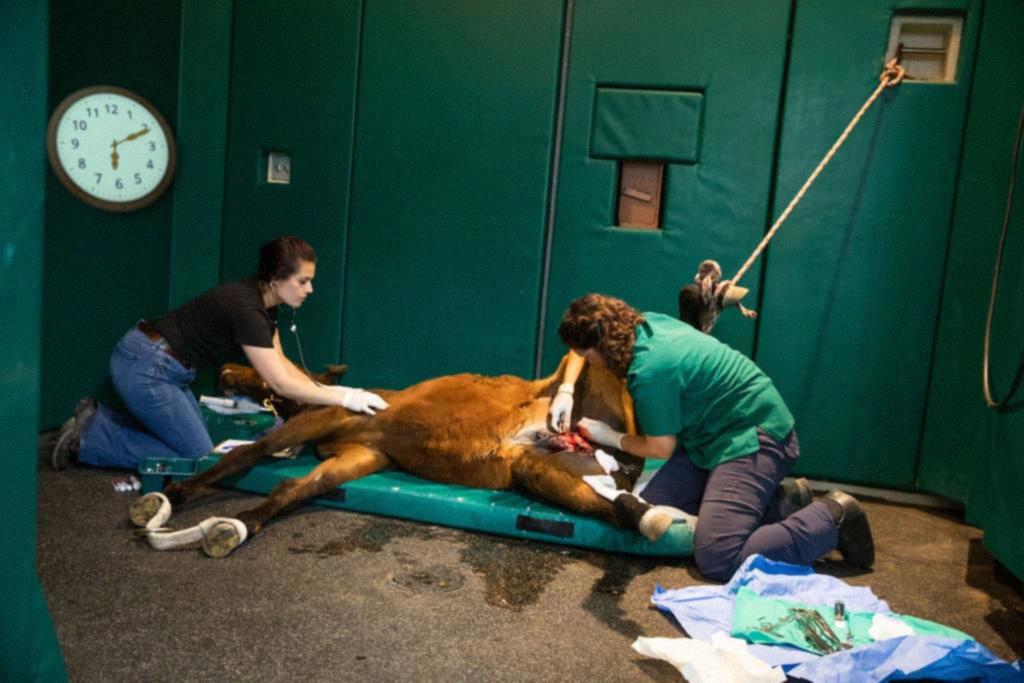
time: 6:11
